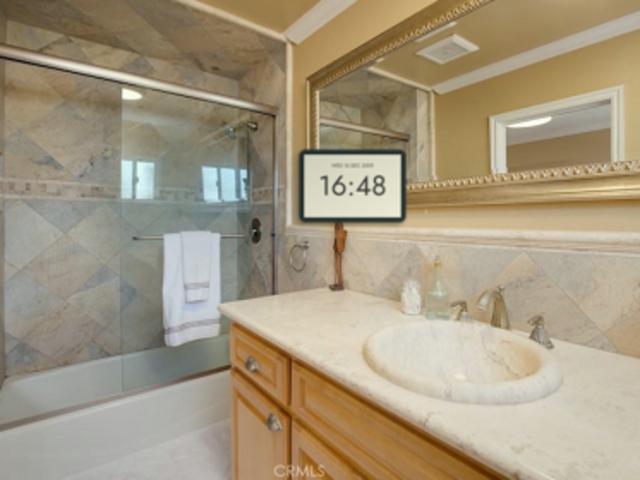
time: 16:48
